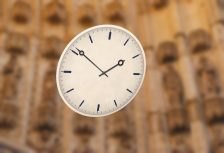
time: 1:51
